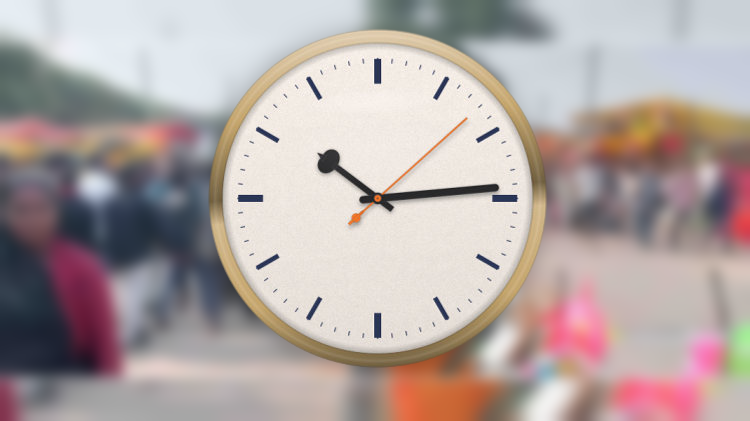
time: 10:14:08
